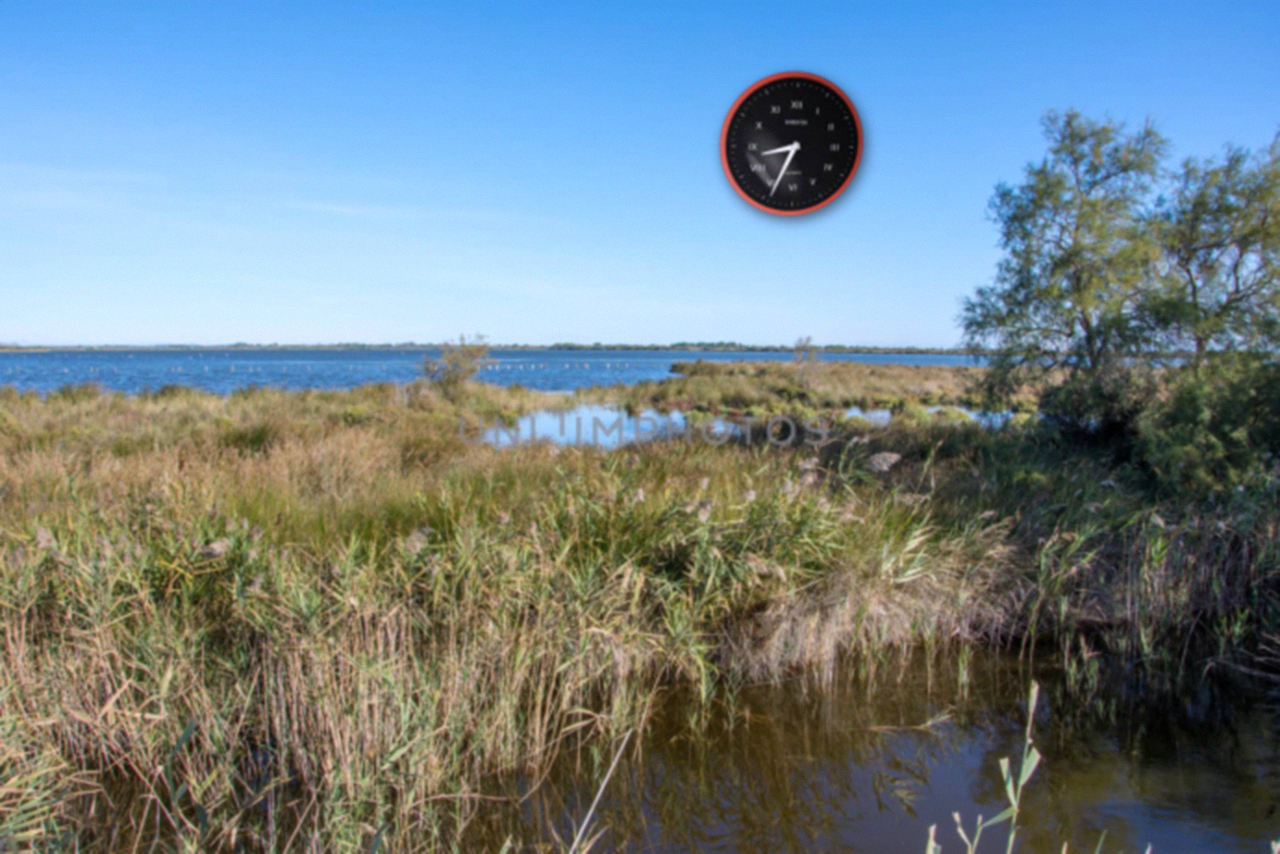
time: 8:34
